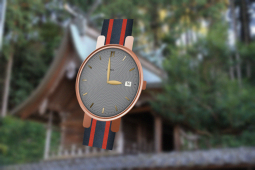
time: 2:59
